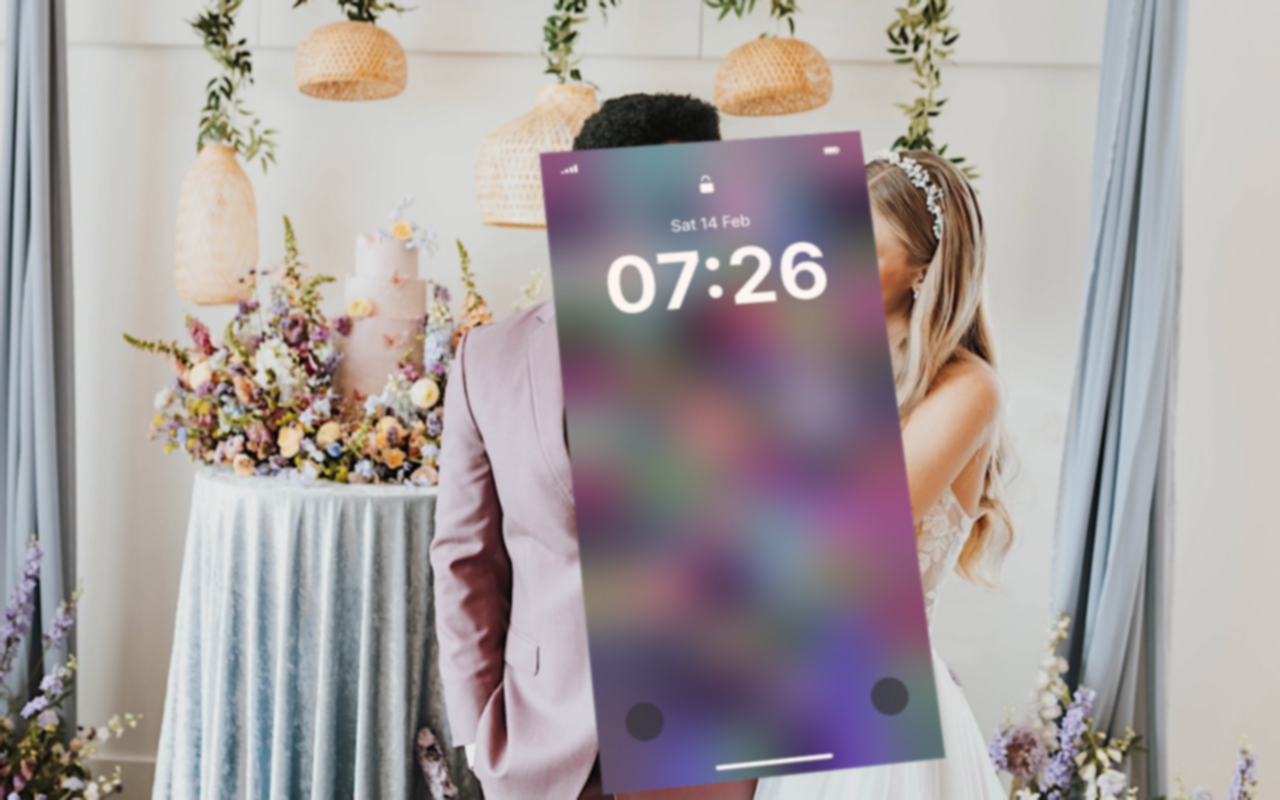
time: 7:26
